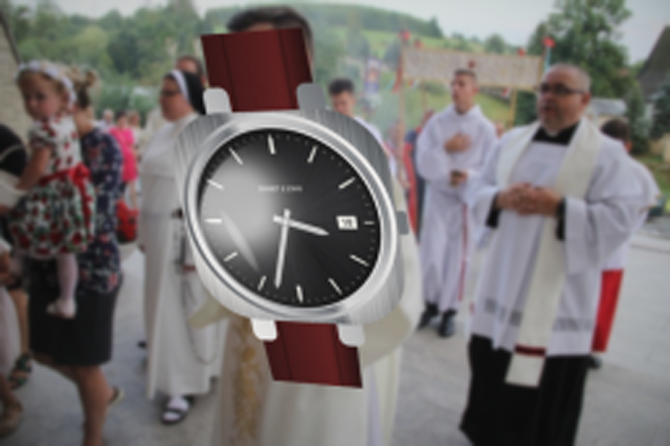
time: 3:33
